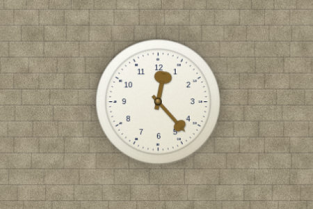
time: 12:23
